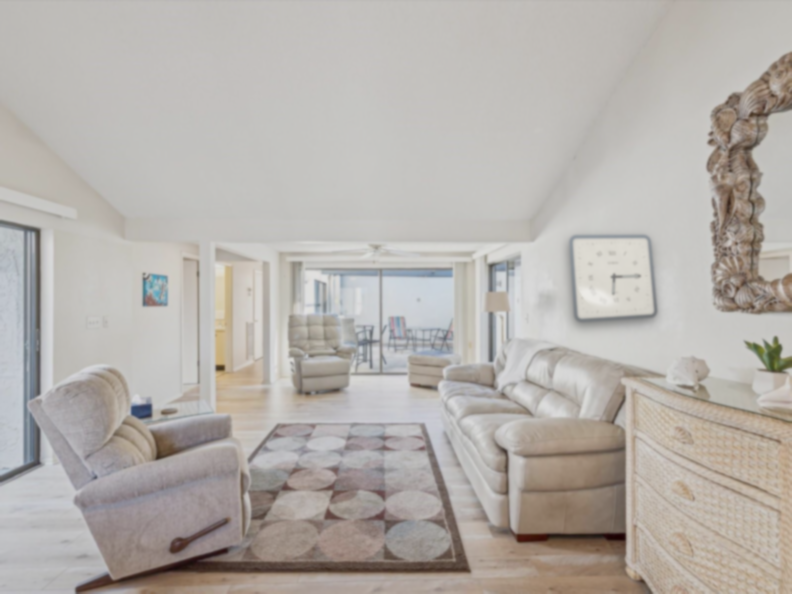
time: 6:15
